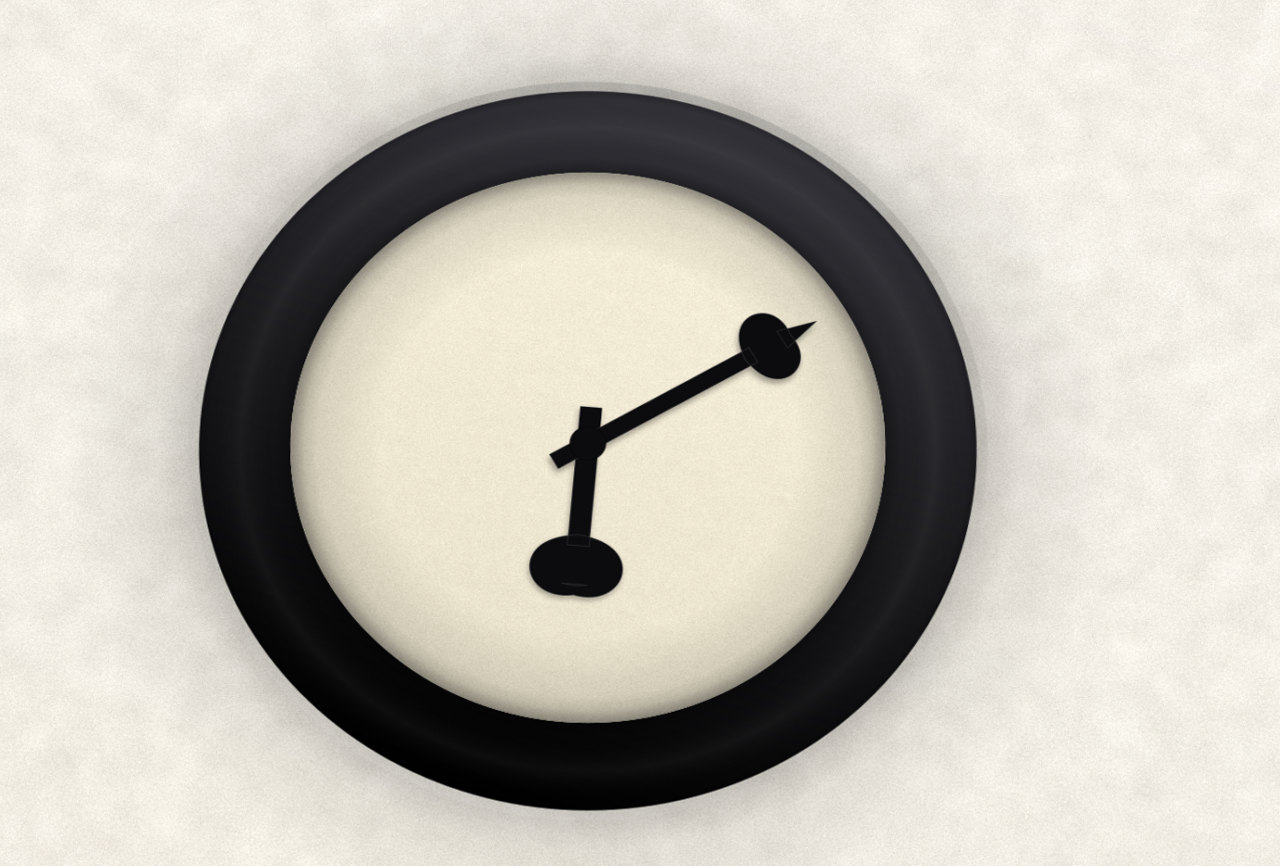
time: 6:10
